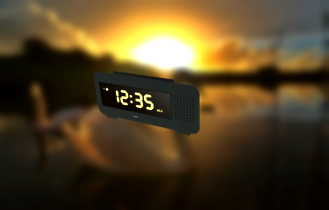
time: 12:35
